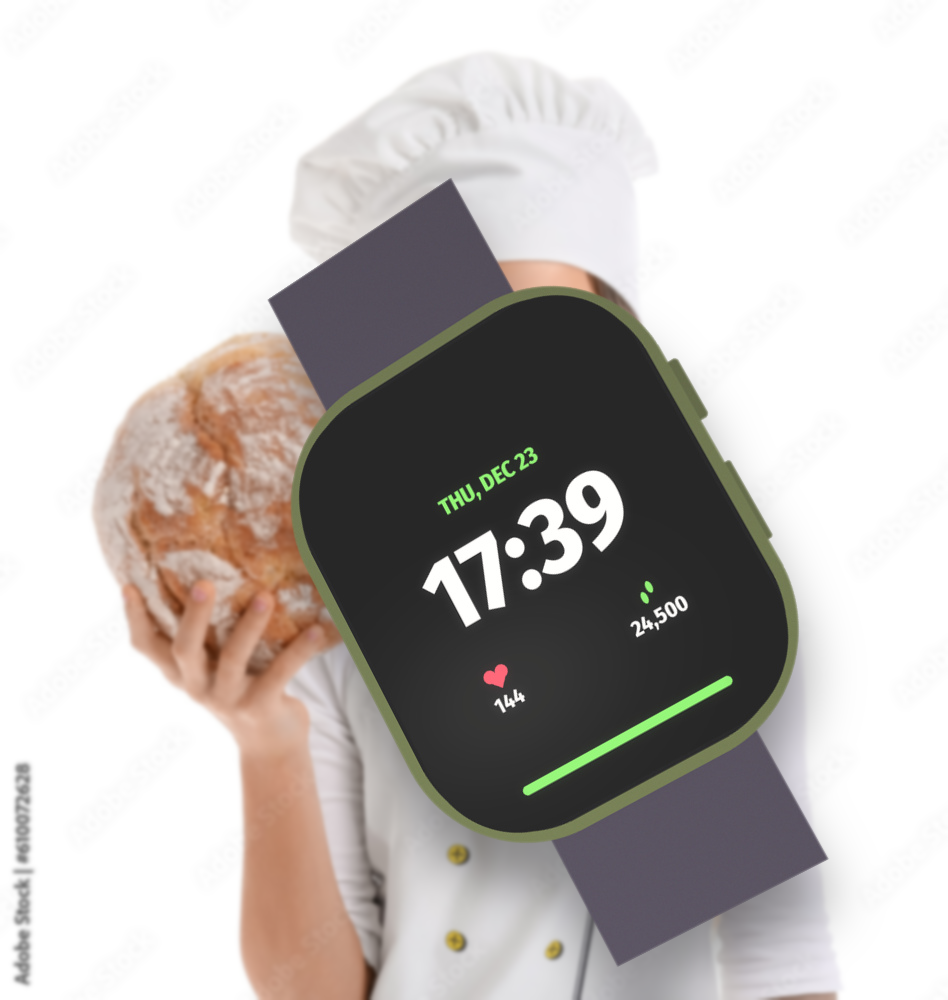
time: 17:39
